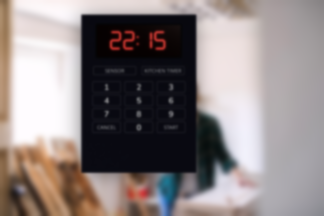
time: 22:15
